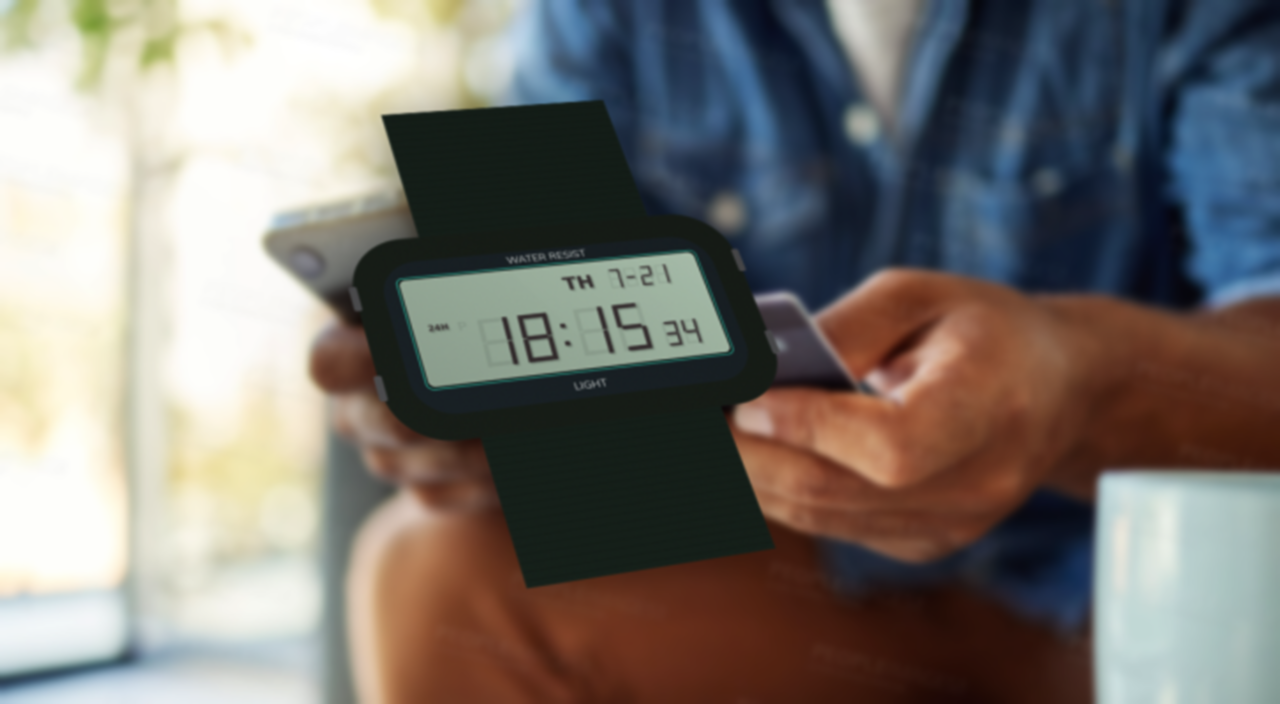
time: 18:15:34
